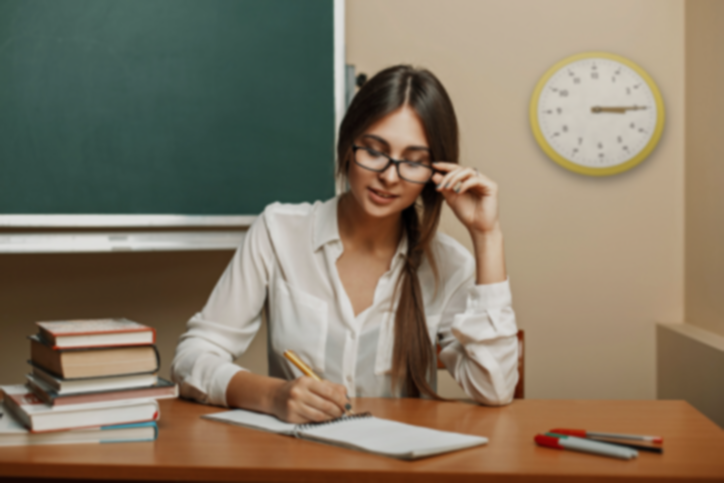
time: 3:15
